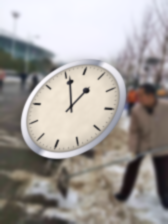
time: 12:56
